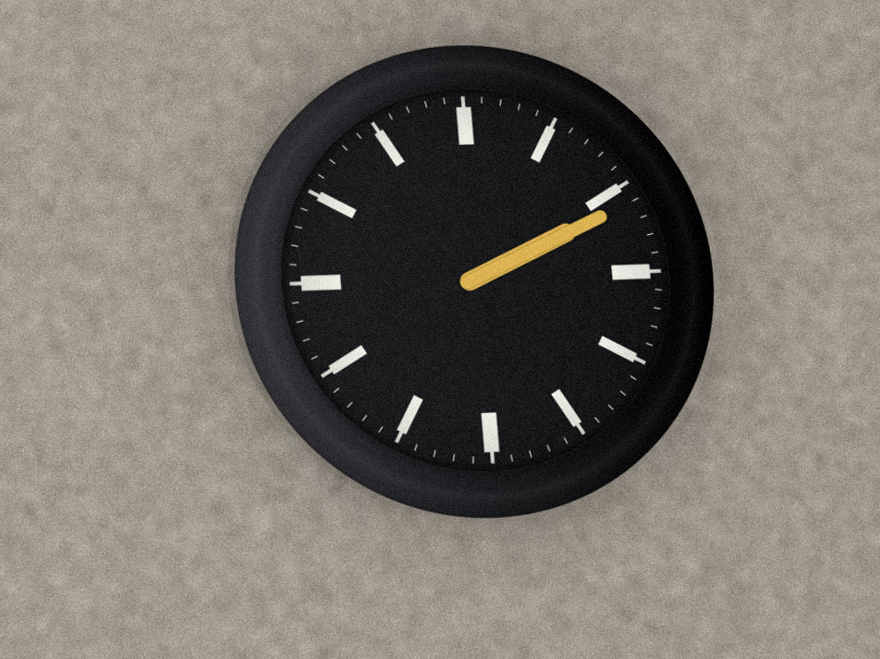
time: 2:11
